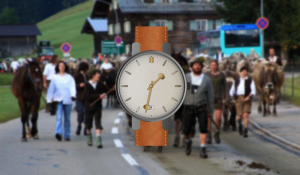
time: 1:32
